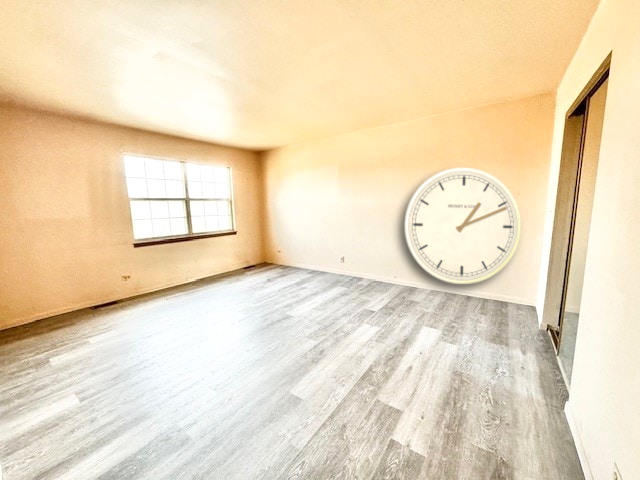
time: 1:11
